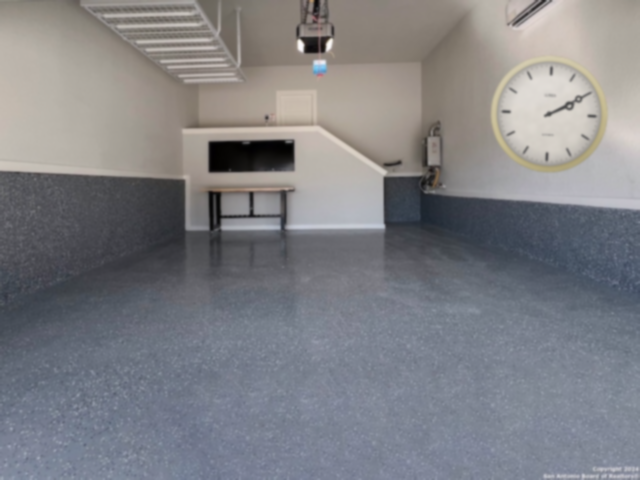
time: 2:10
